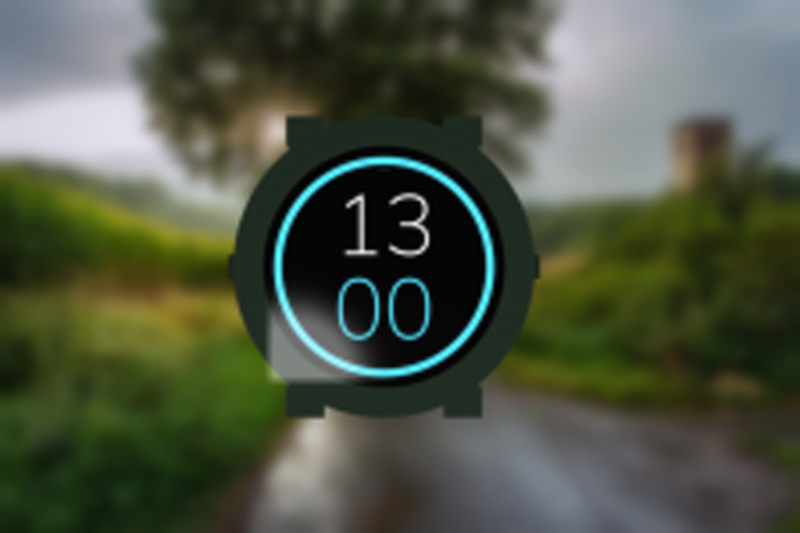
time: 13:00
